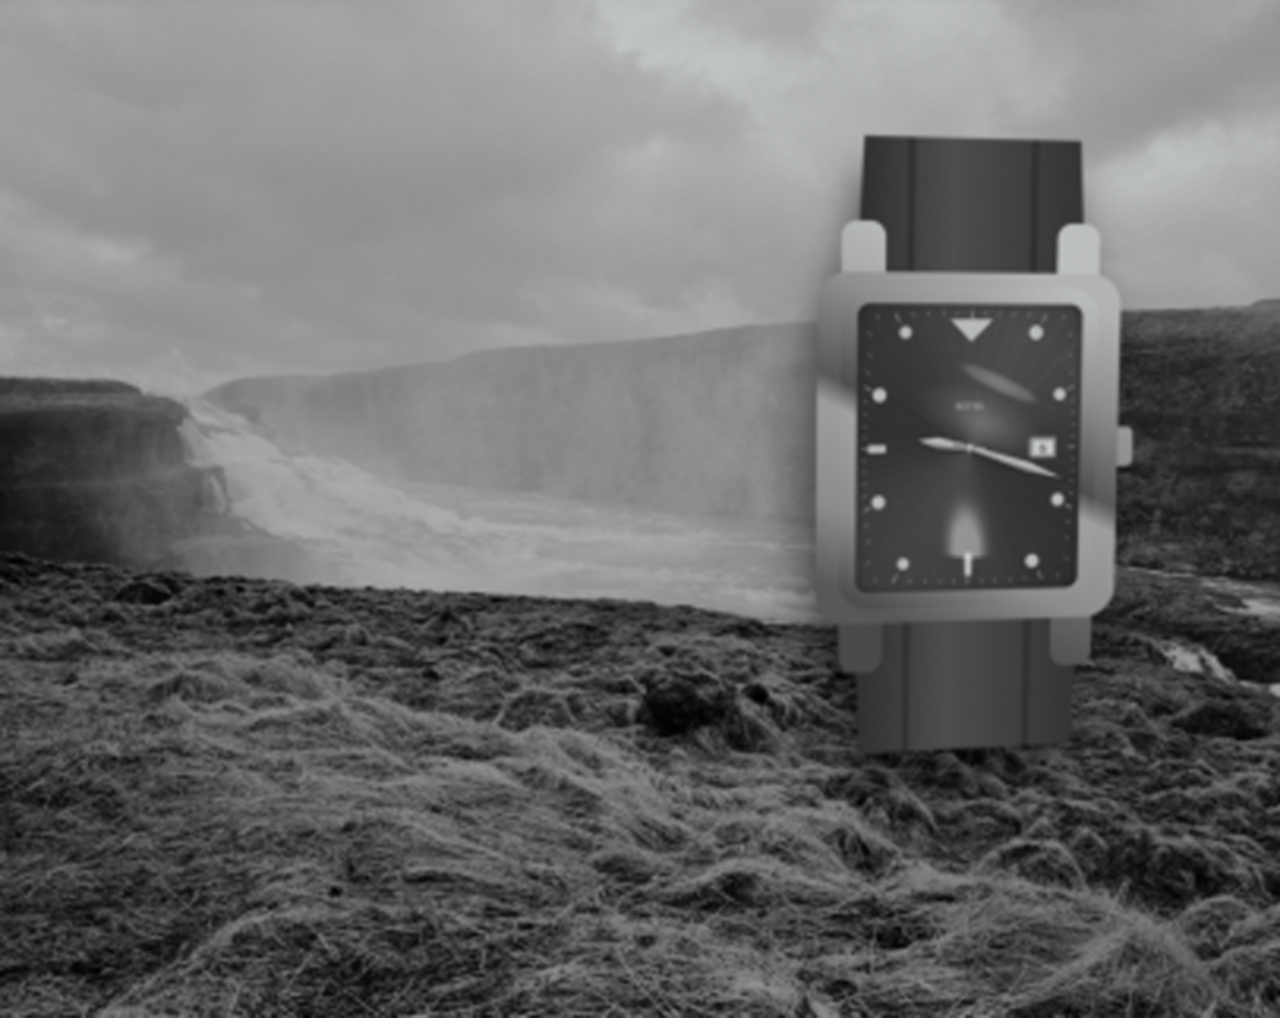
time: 9:18
